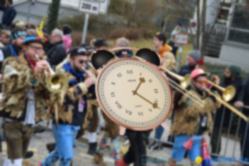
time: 1:22
